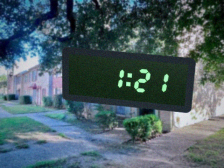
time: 1:21
